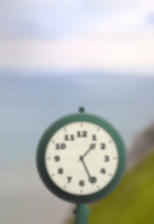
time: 1:26
